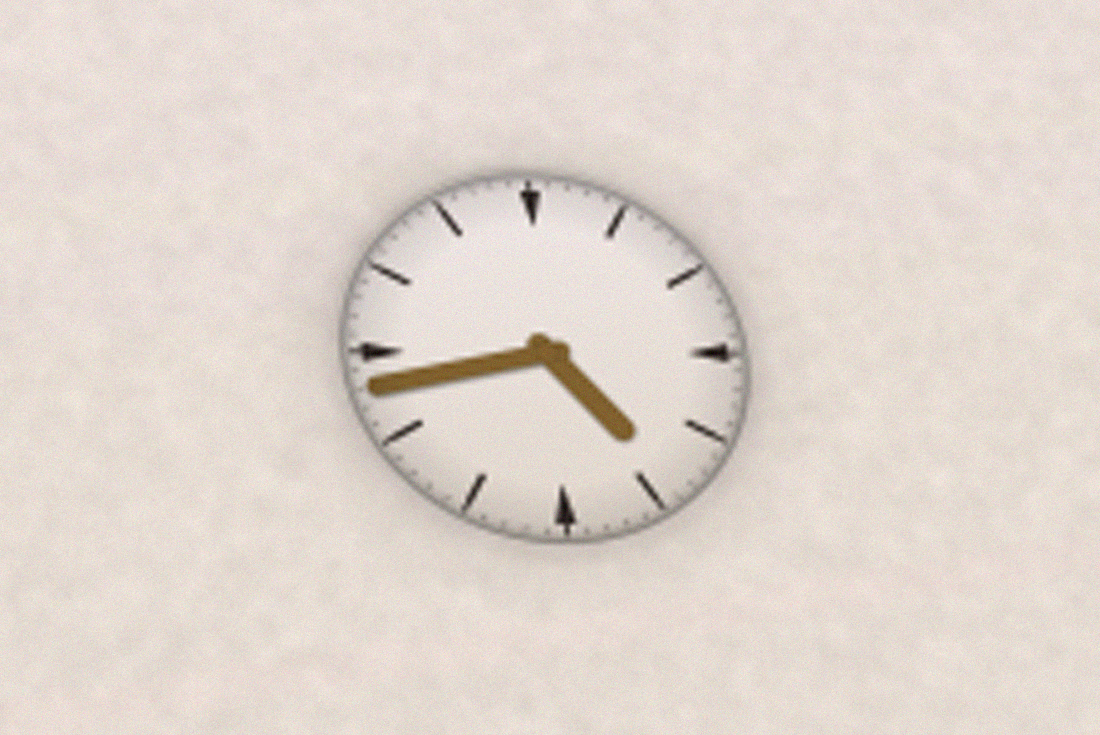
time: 4:43
